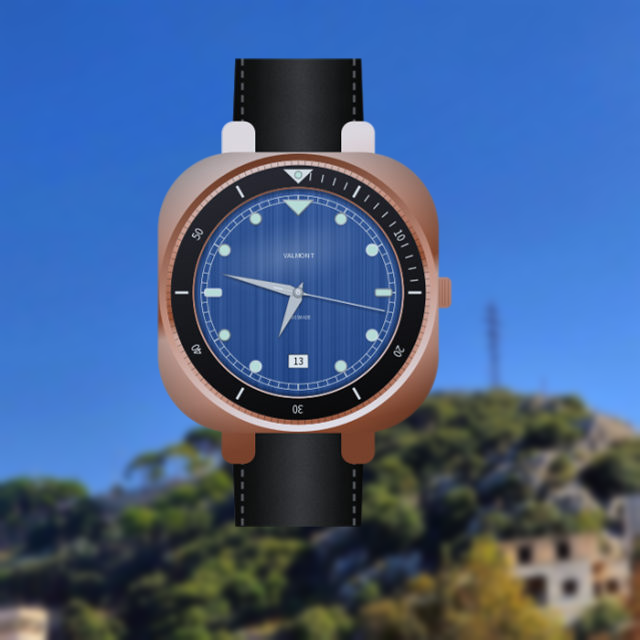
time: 6:47:17
